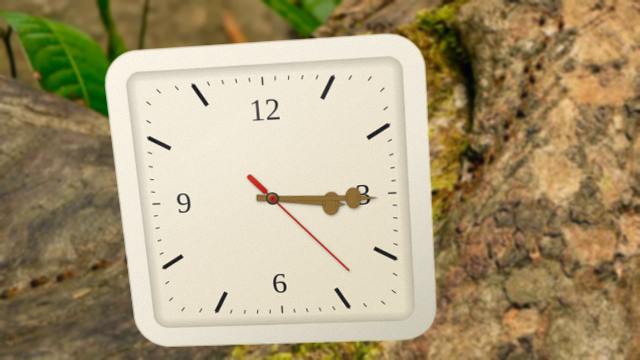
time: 3:15:23
